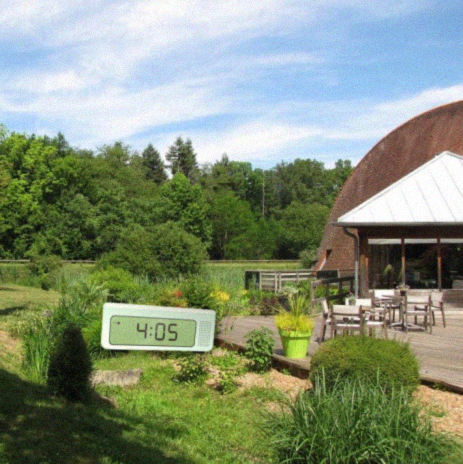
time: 4:05
